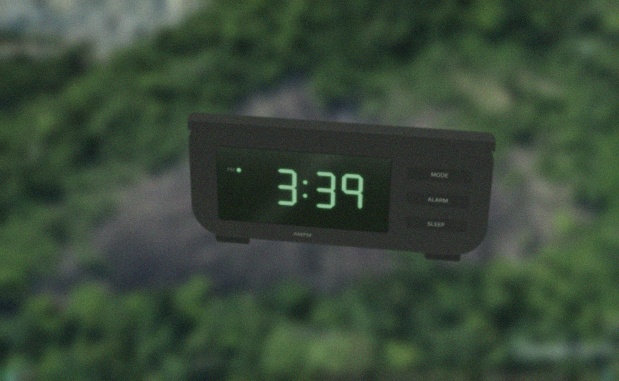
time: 3:39
